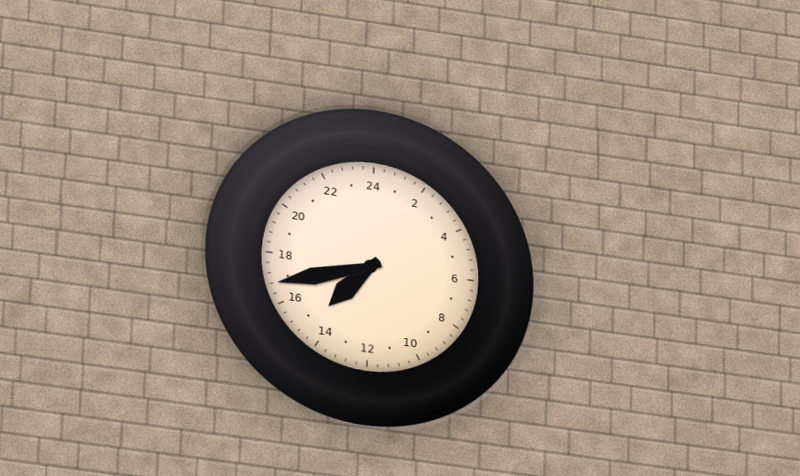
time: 14:42
